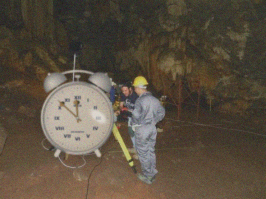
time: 11:52
